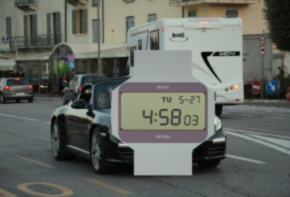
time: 4:58:03
